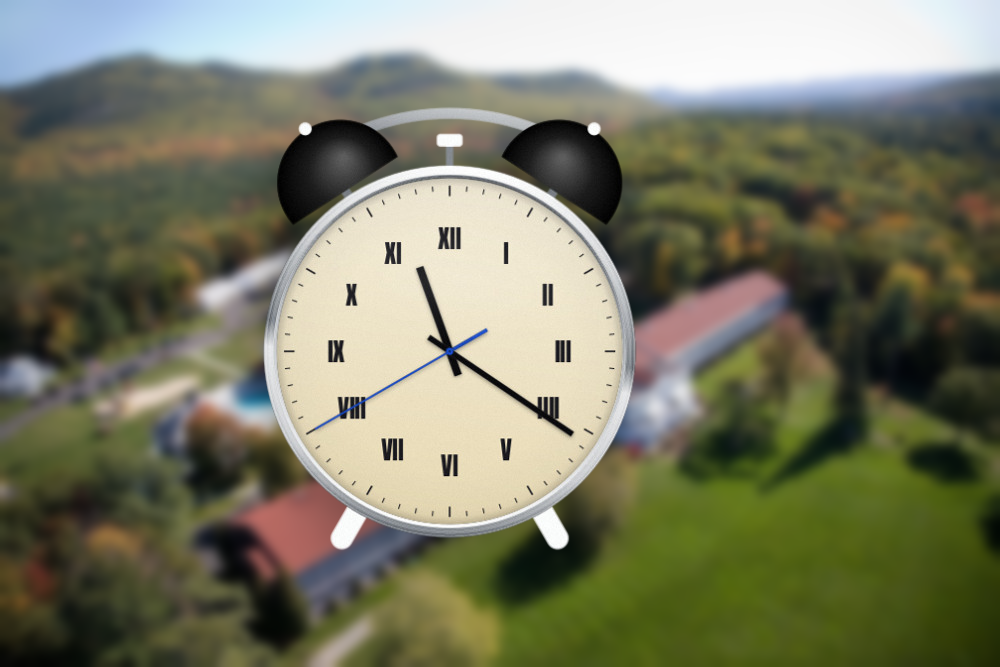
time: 11:20:40
